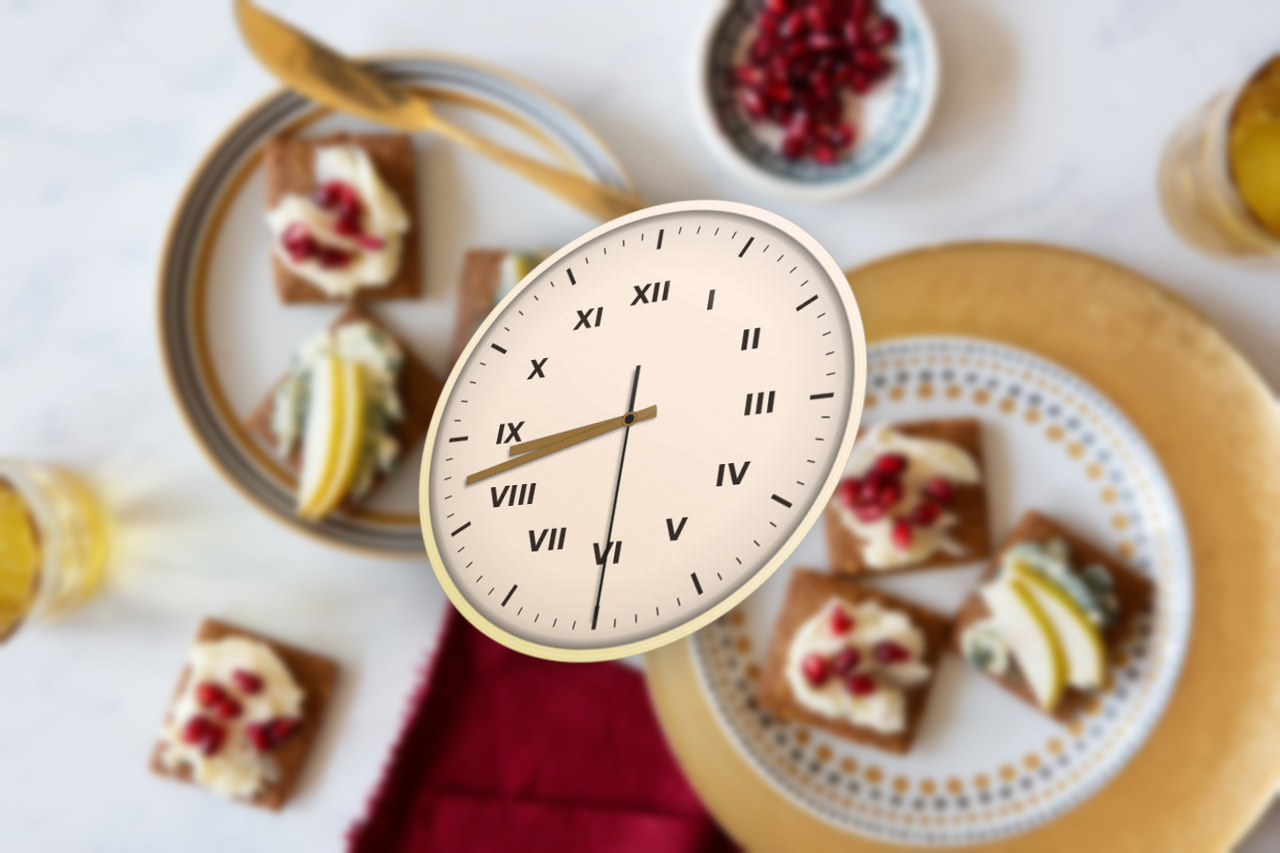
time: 8:42:30
